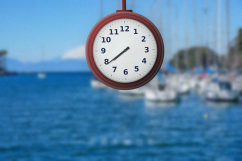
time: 7:39
